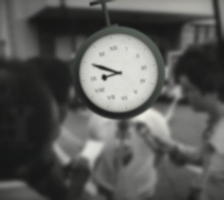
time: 8:50
